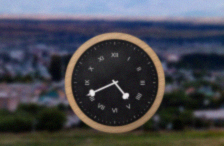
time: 4:41
